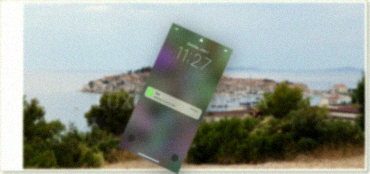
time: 11:27
